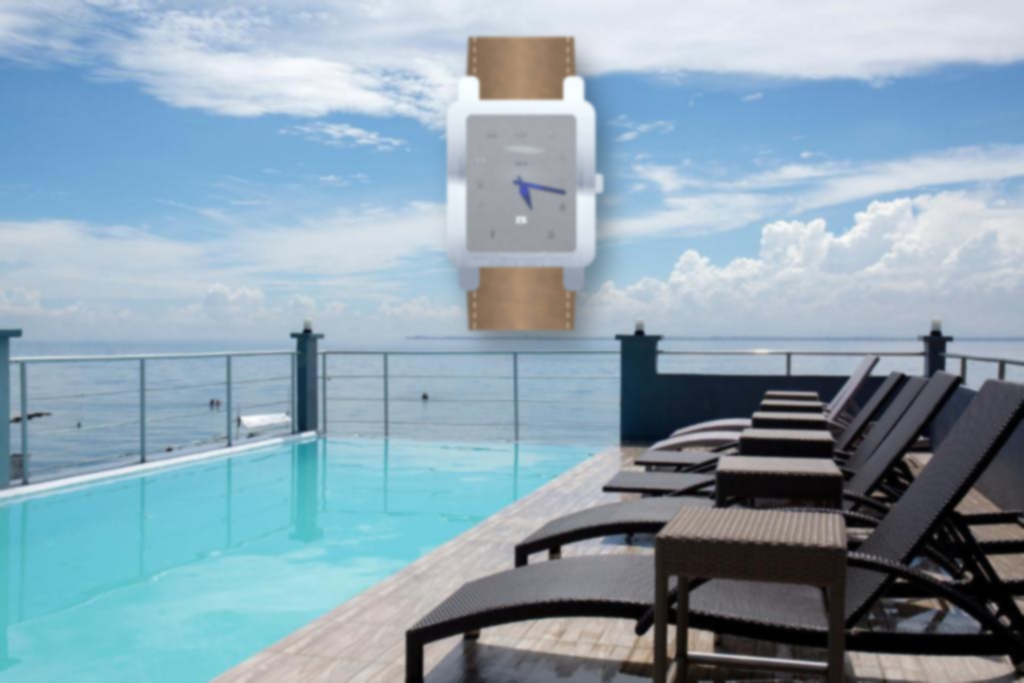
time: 5:17
